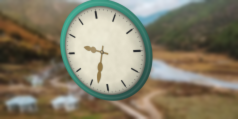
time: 9:33
